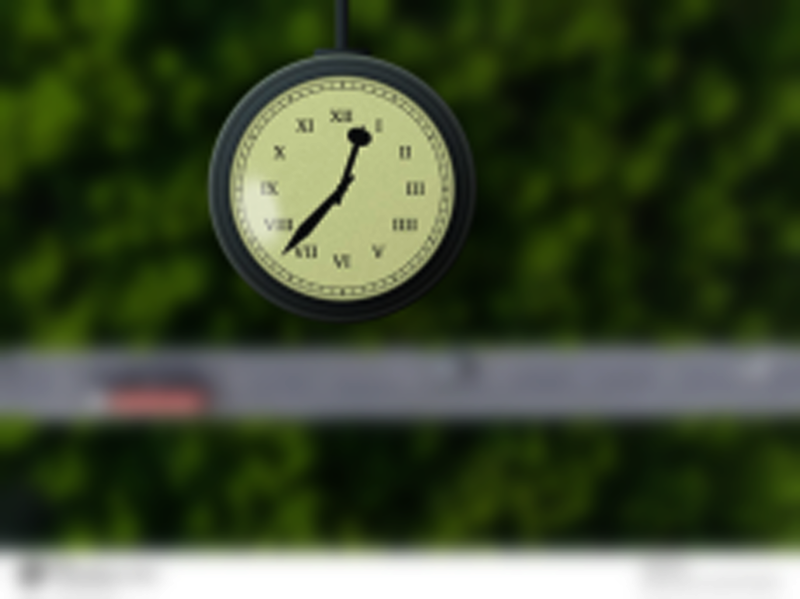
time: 12:37
